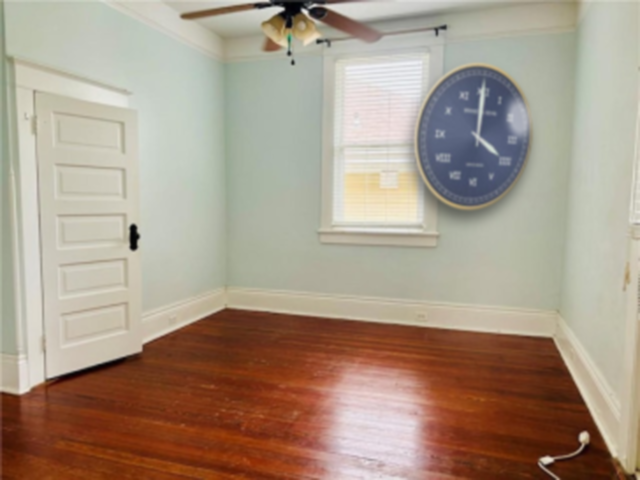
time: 4:00
